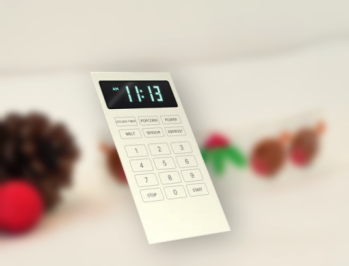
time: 11:13
